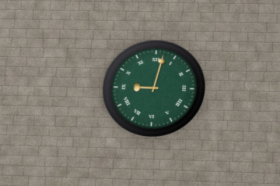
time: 9:02
